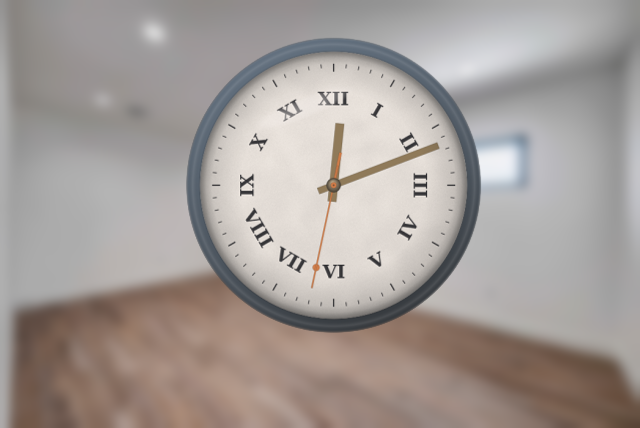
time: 12:11:32
